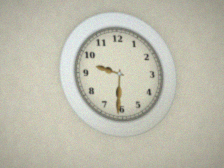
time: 9:31
